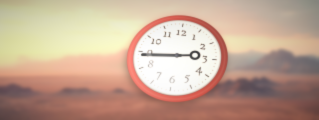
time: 2:44
